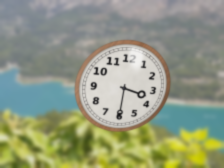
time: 3:30
